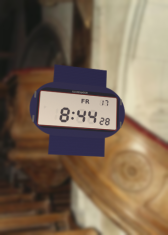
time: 8:44:28
